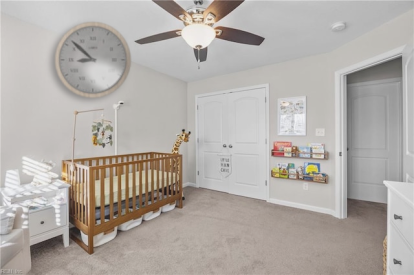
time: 8:52
